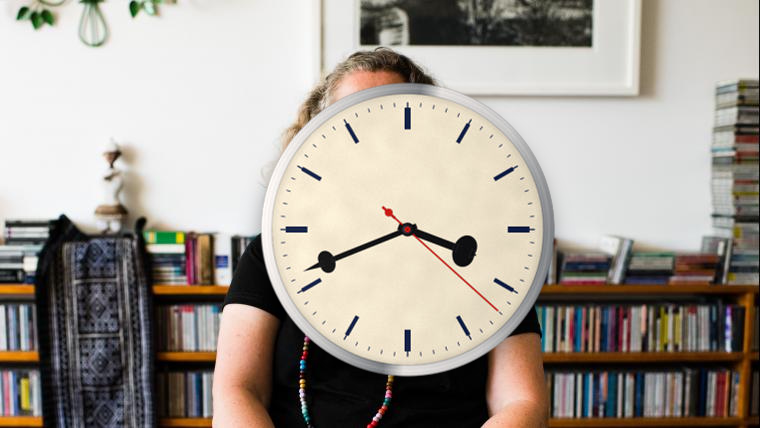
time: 3:41:22
